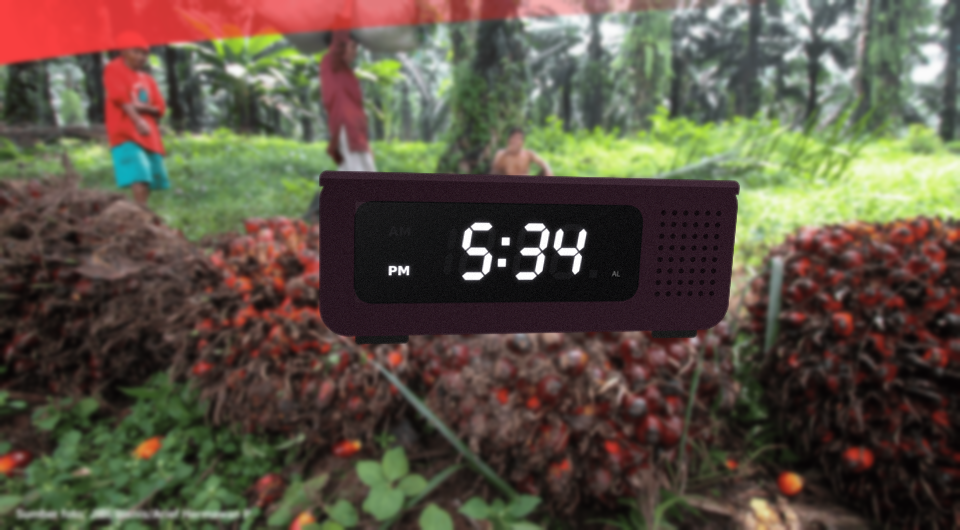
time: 5:34
